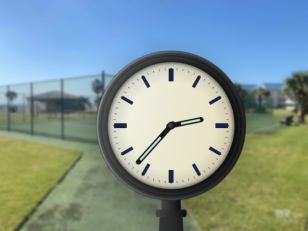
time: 2:37
